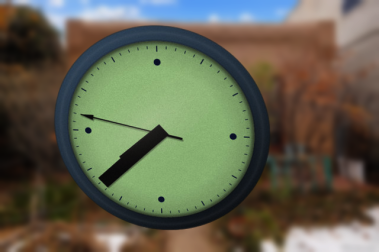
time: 7:37:47
